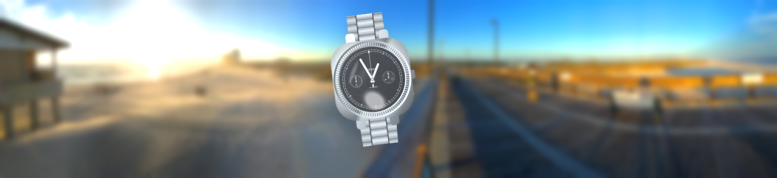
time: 12:56
